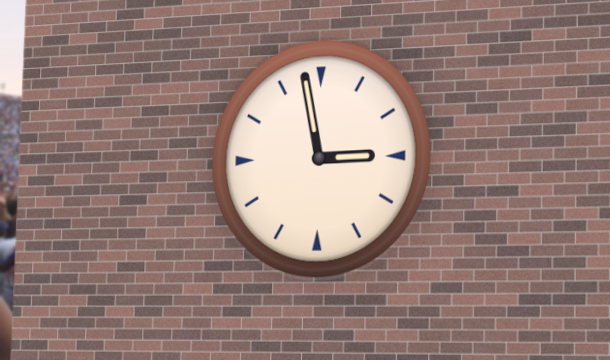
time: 2:58
